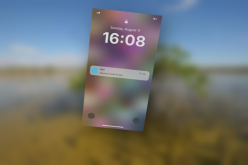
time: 16:08
